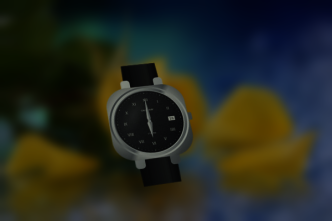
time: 6:00
